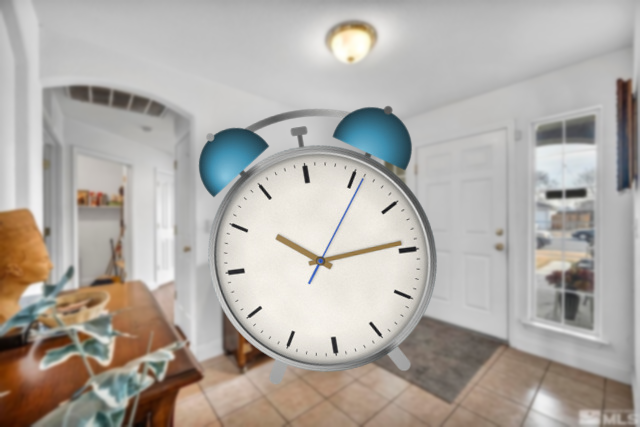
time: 10:14:06
